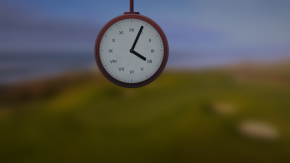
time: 4:04
